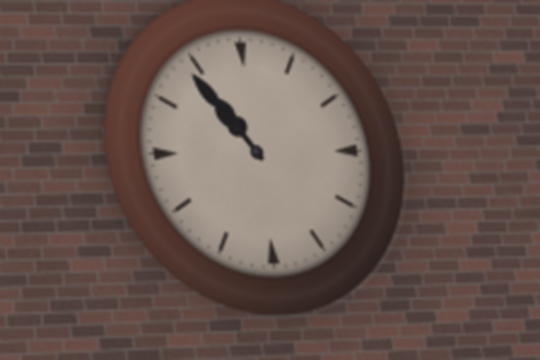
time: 10:54
